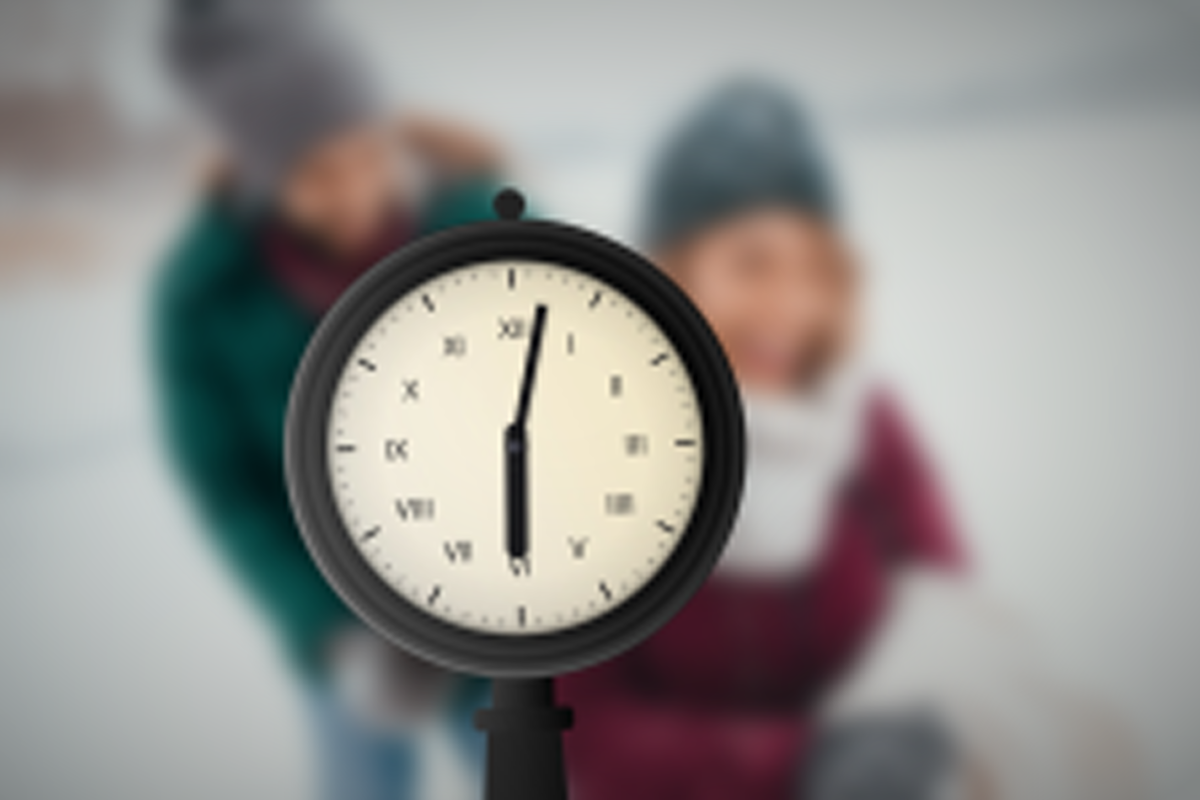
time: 6:02
